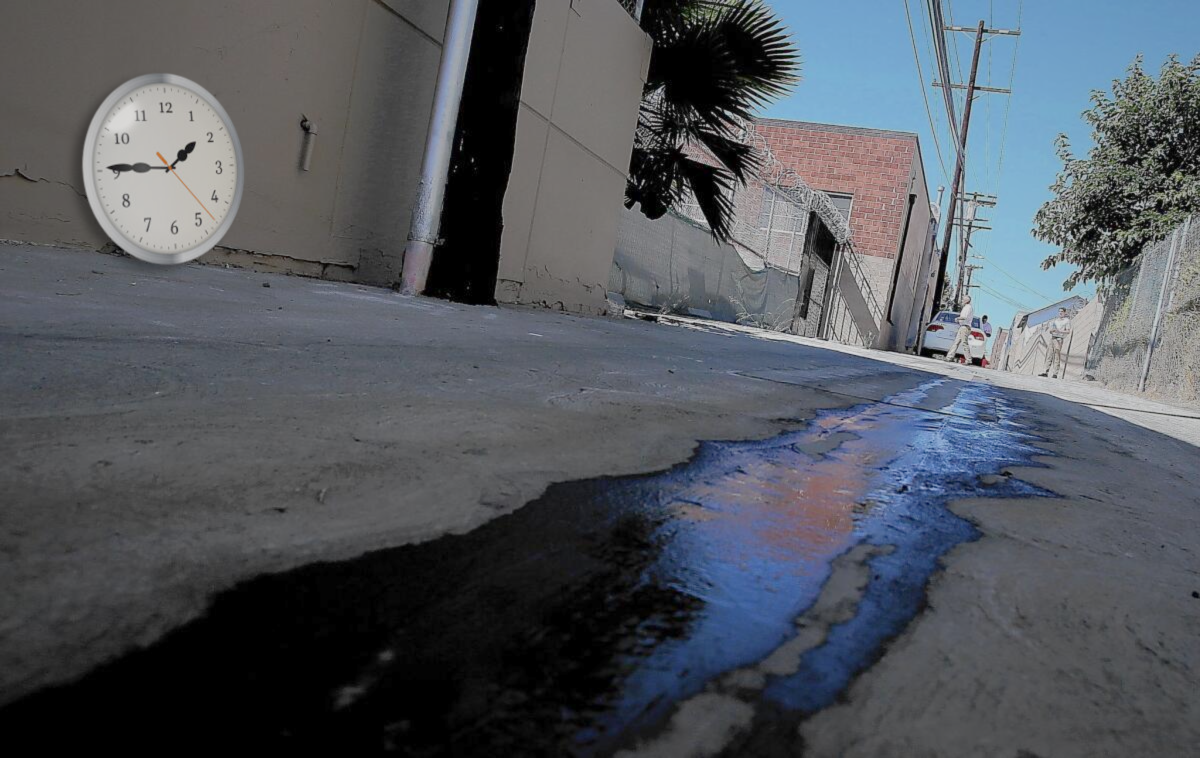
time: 1:45:23
